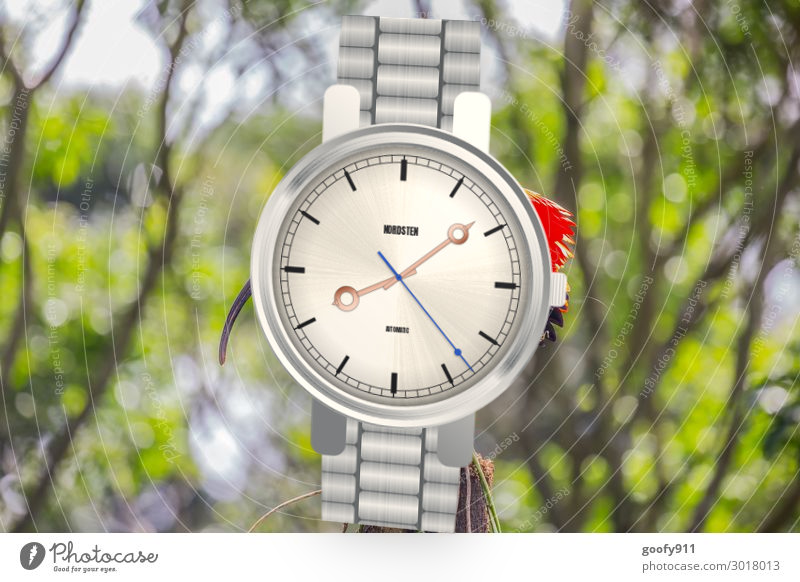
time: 8:08:23
